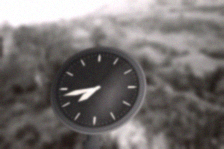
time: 7:43
